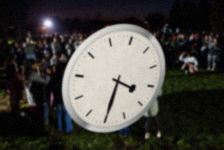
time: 3:30
